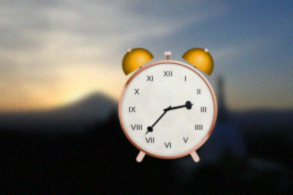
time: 2:37
